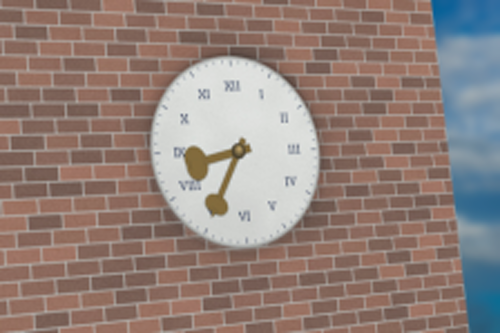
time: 8:35
